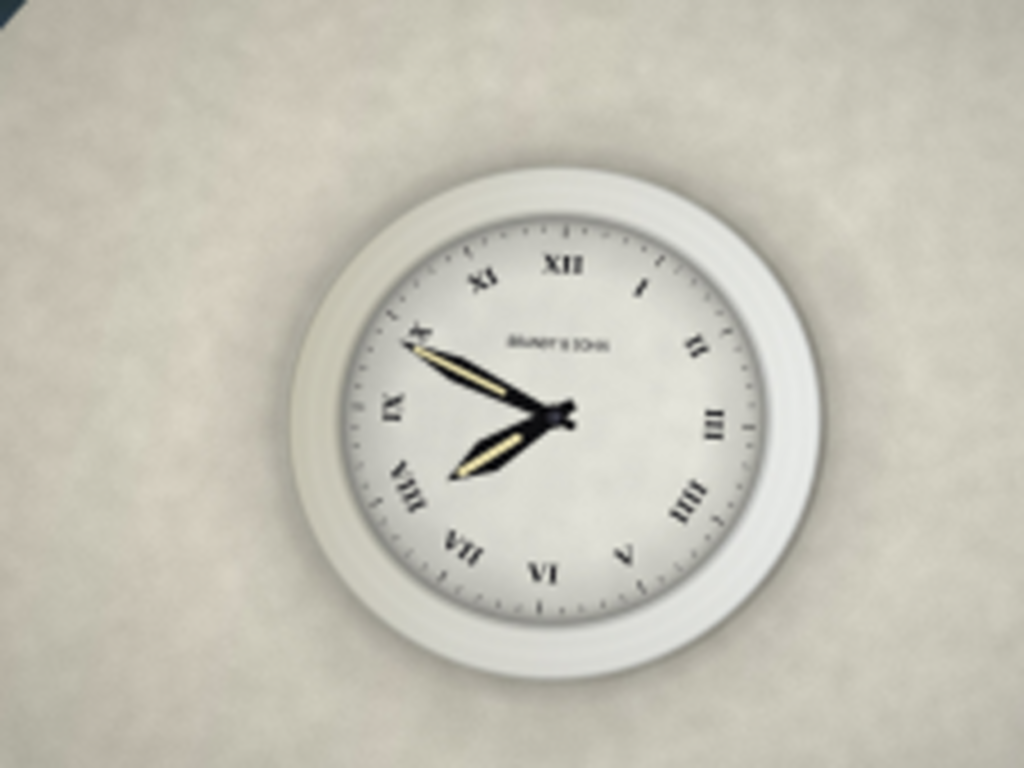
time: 7:49
